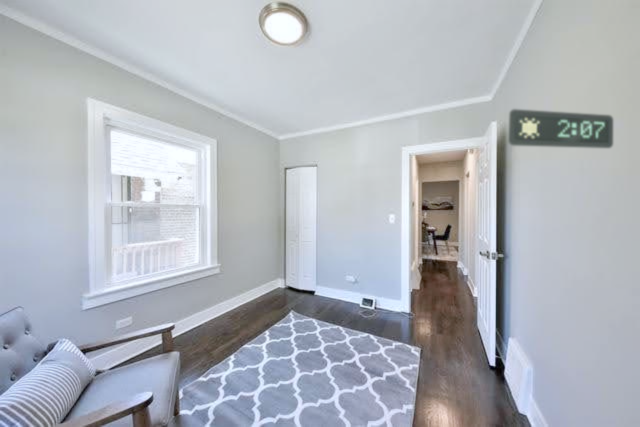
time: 2:07
